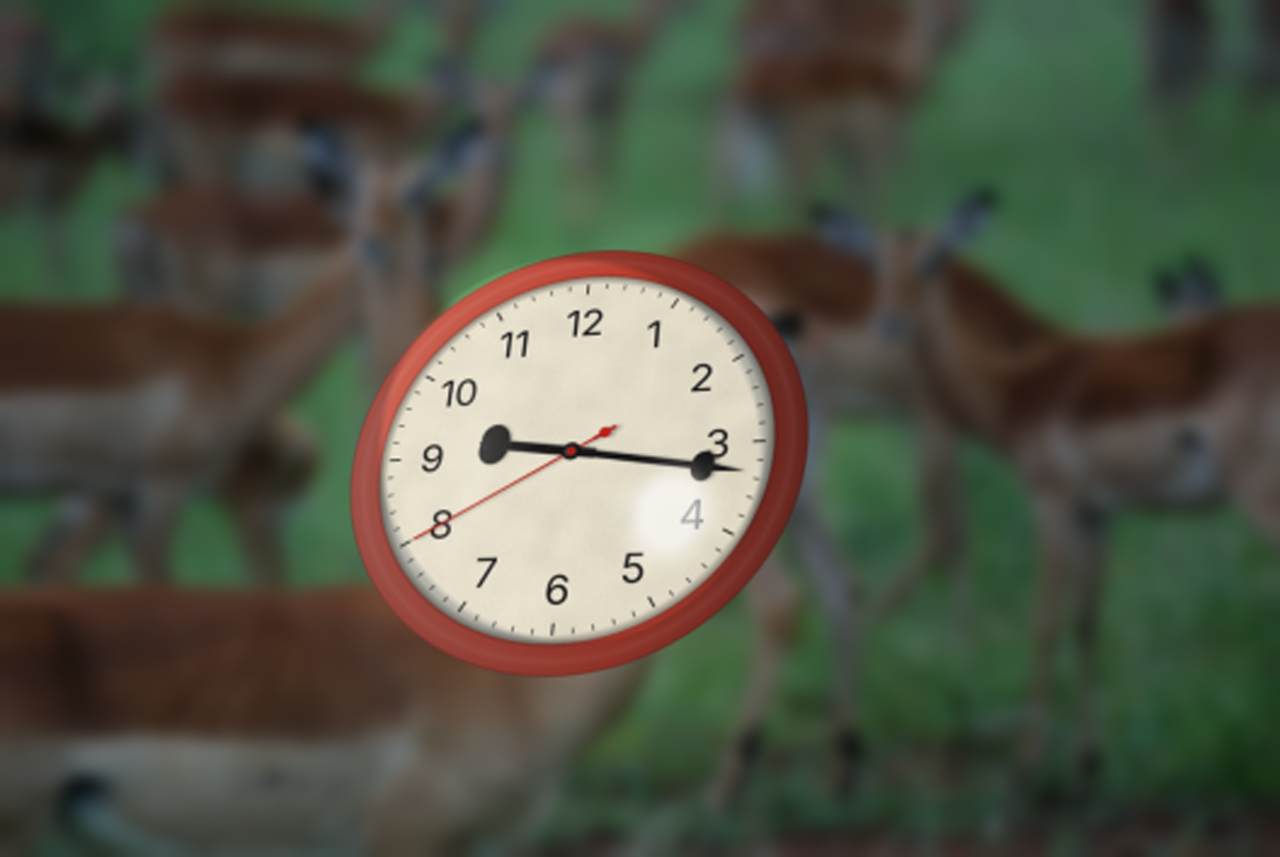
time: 9:16:40
